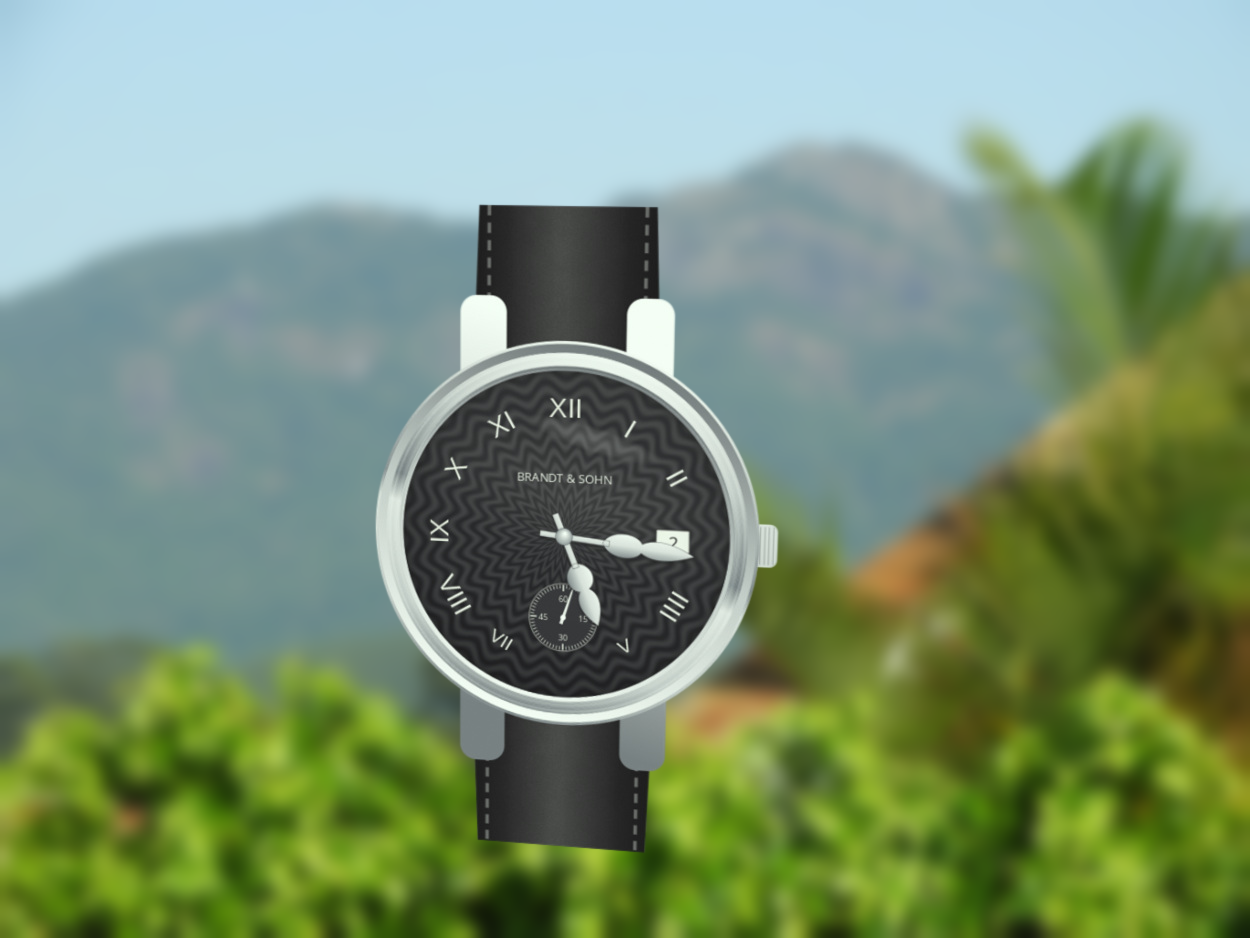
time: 5:16:03
